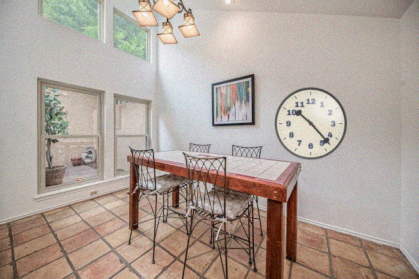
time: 10:23
